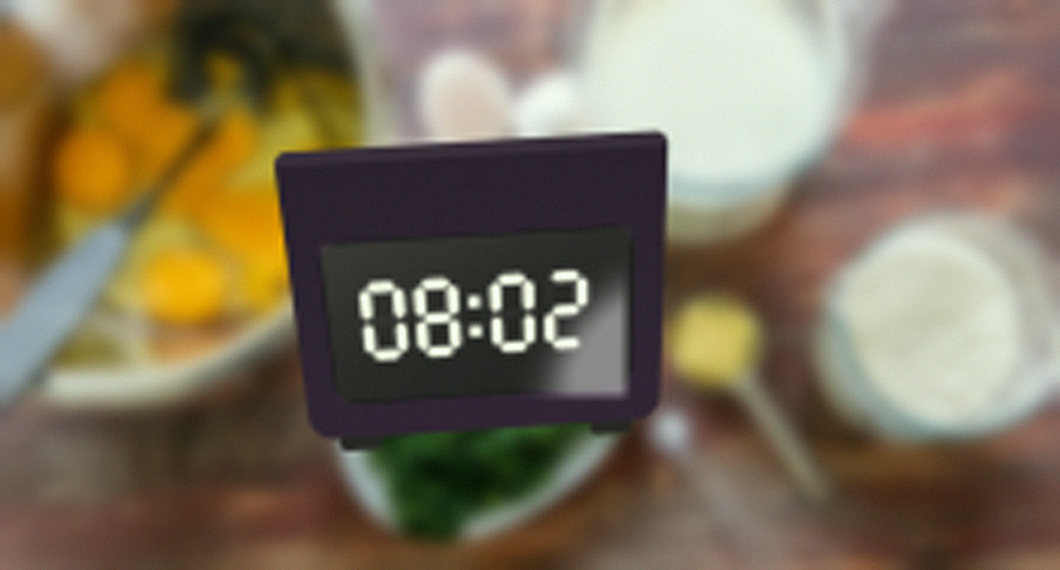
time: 8:02
